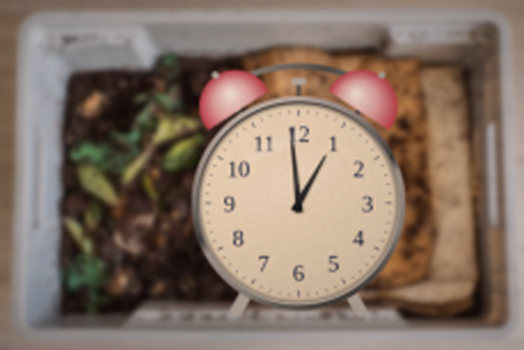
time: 12:59
